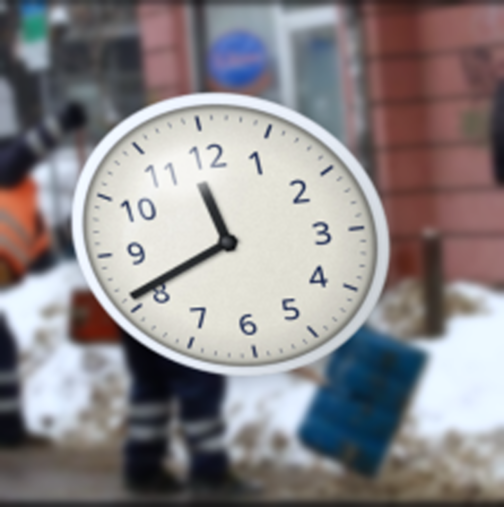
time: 11:41
